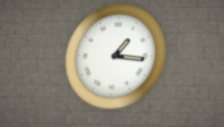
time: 1:16
